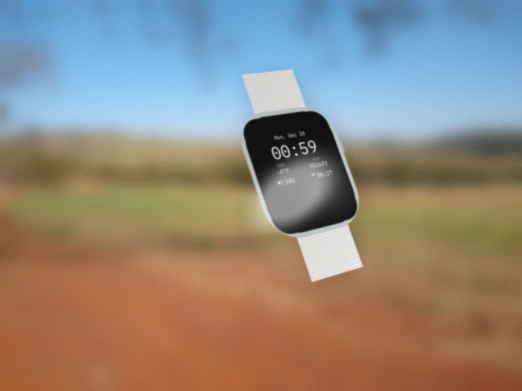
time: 0:59
